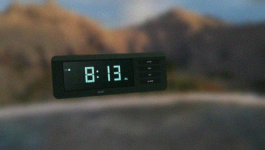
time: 8:13
